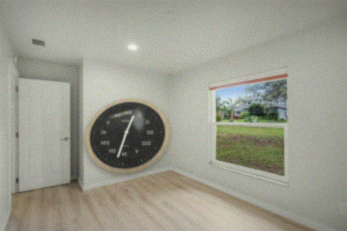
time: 12:32
